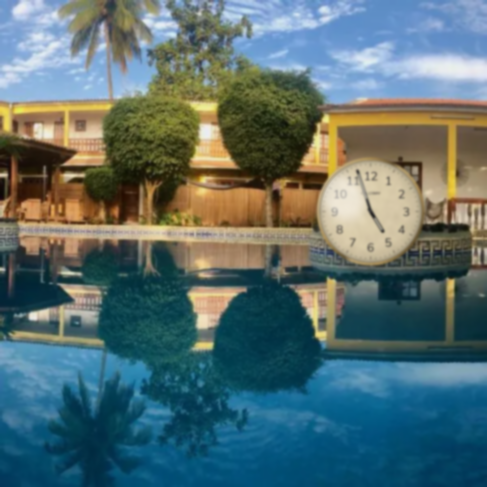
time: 4:57
